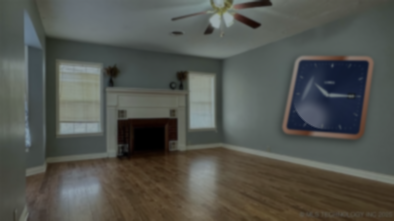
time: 10:15
